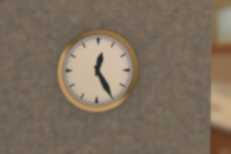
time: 12:25
